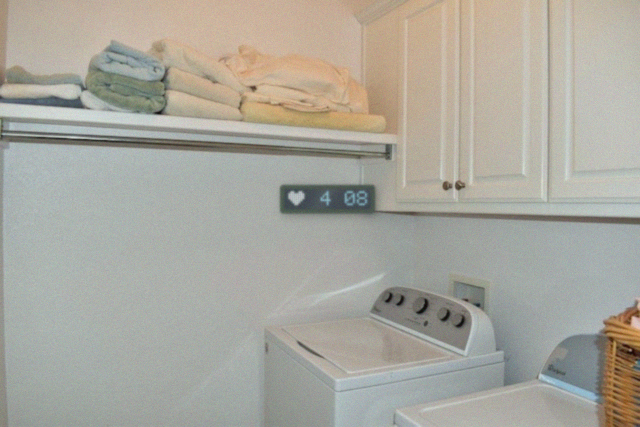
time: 4:08
